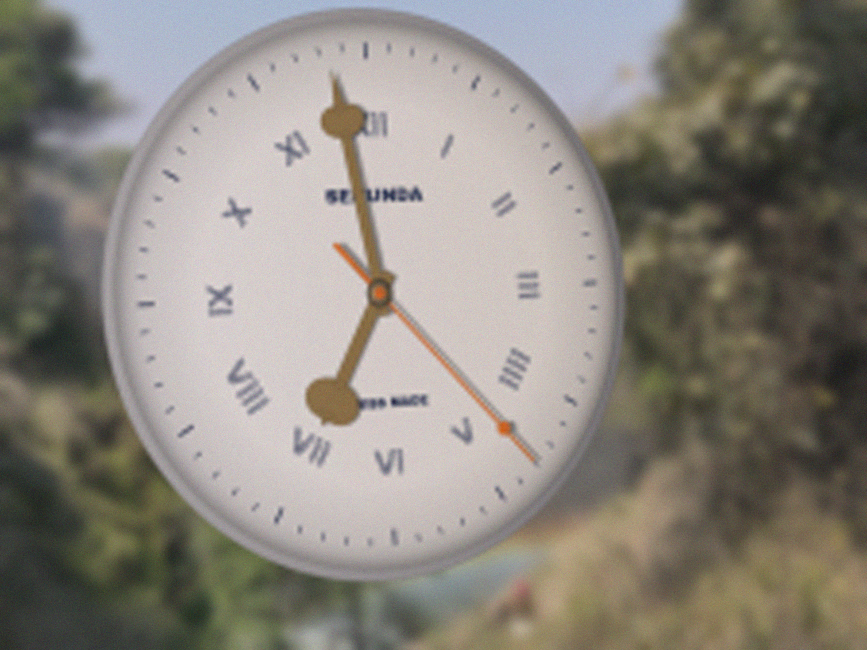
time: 6:58:23
